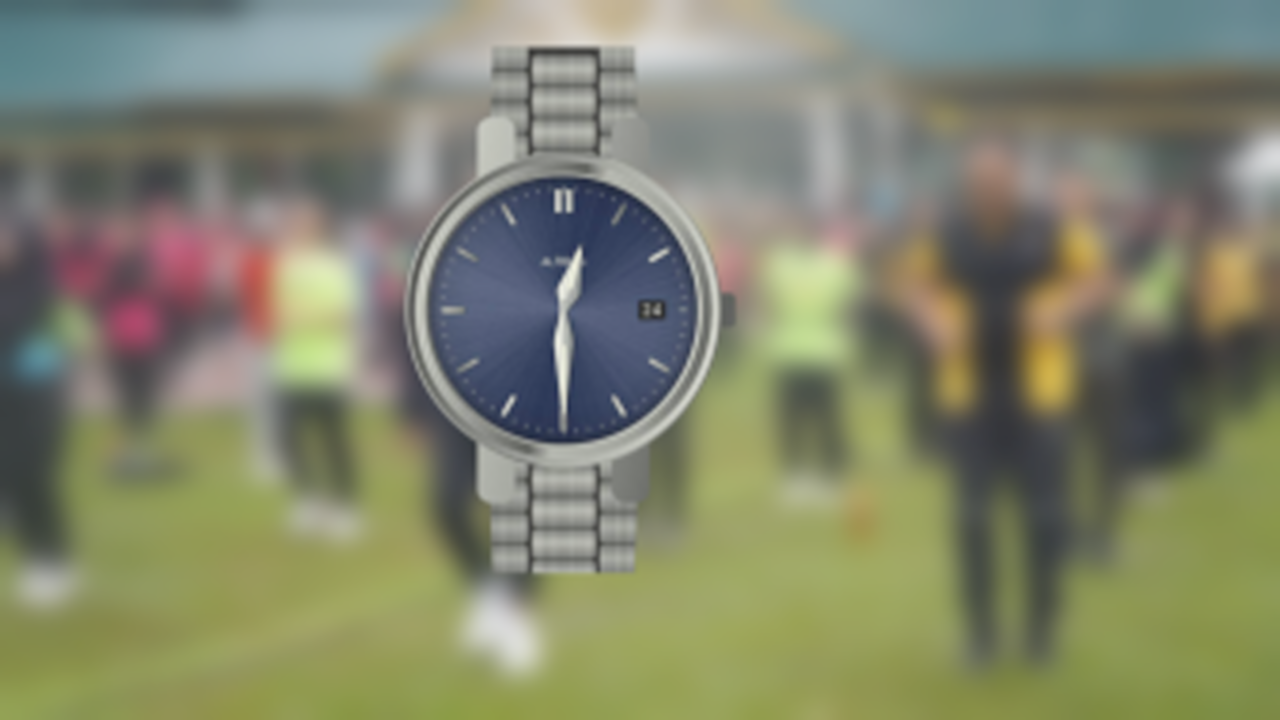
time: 12:30
